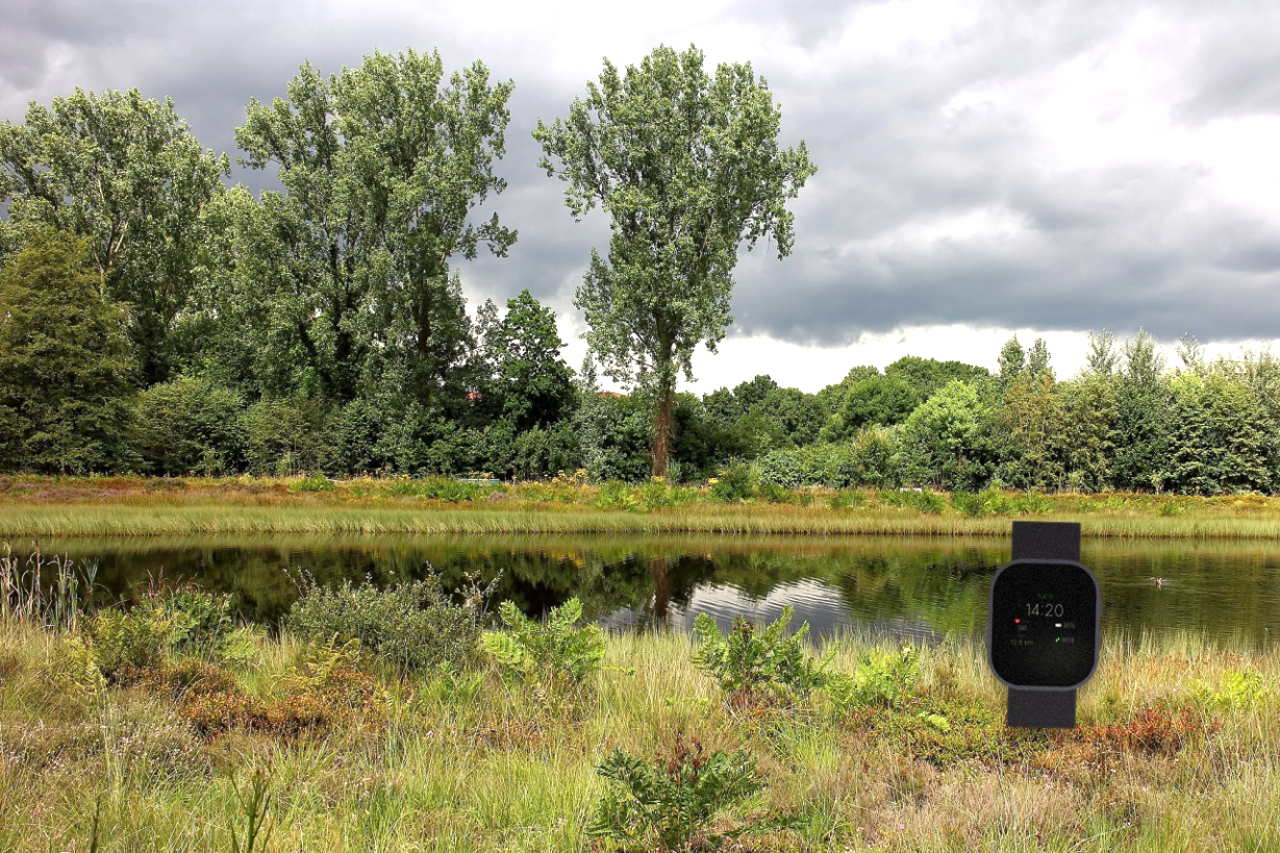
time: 14:20
